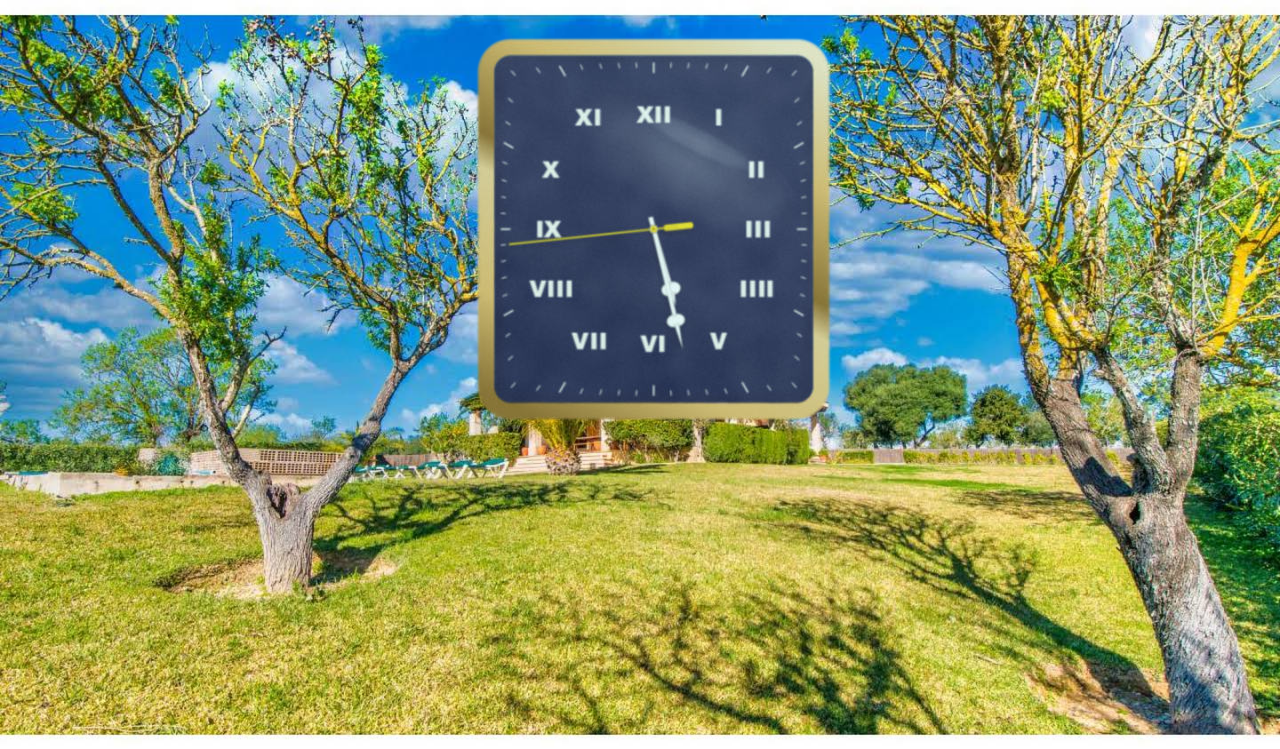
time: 5:27:44
